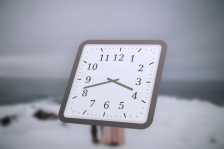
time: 3:42
